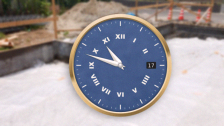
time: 10:48
